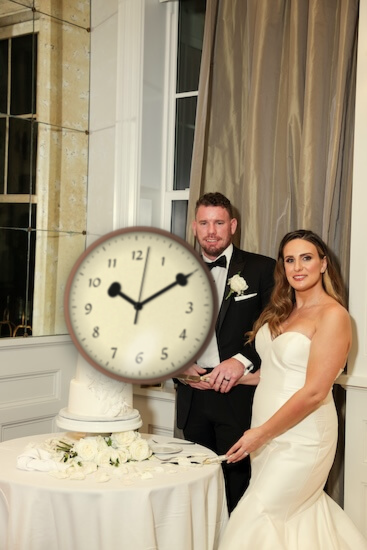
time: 10:10:02
